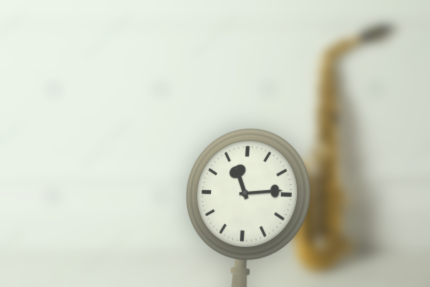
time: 11:14
